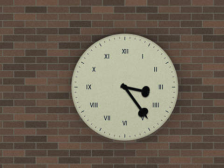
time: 3:24
